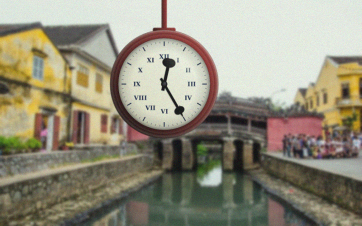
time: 12:25
